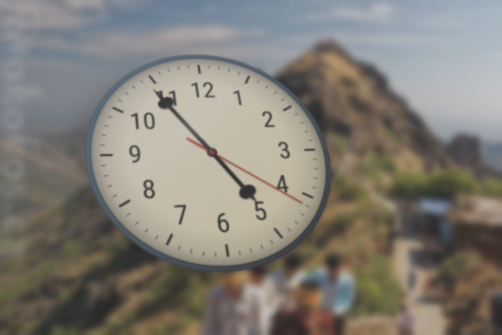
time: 4:54:21
